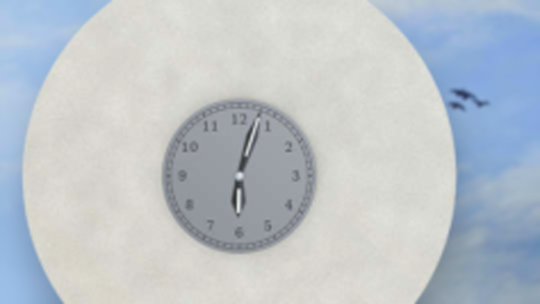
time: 6:03
